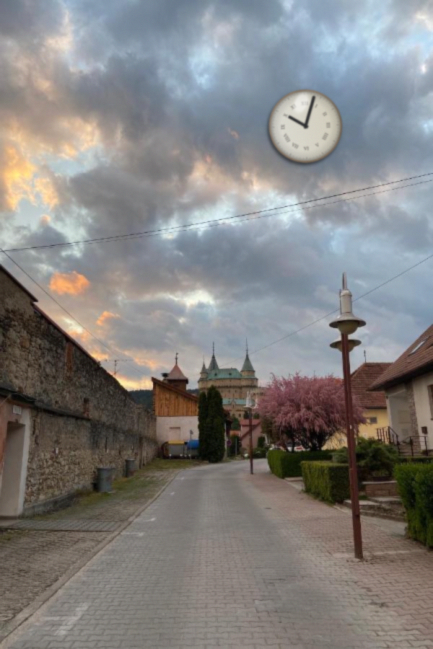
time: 10:03
